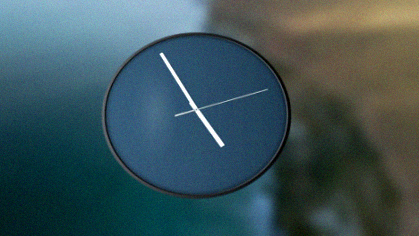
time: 4:55:12
